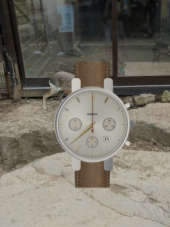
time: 7:38
